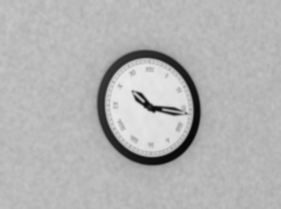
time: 10:16
